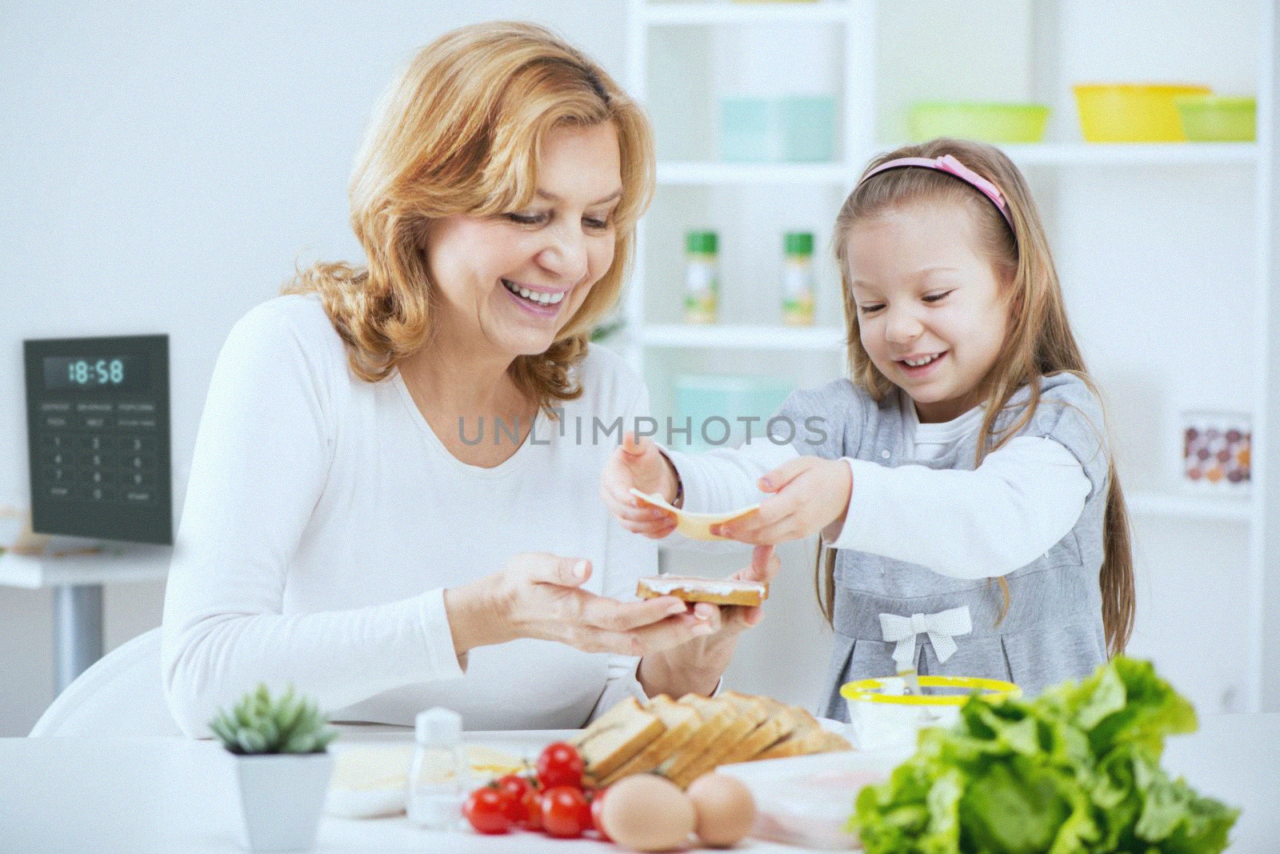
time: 18:58
